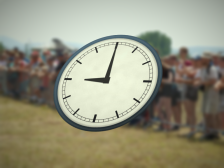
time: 9:00
